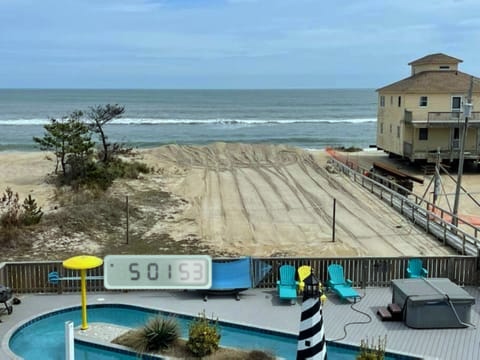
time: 5:01:53
